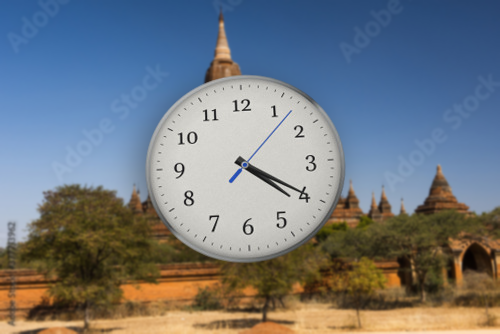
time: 4:20:07
